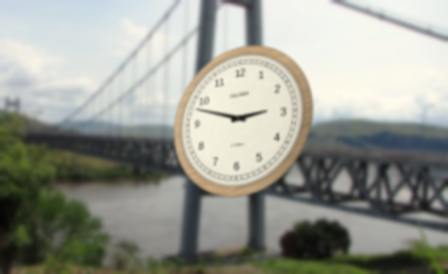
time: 2:48
